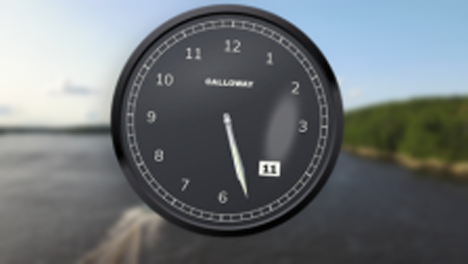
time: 5:27
